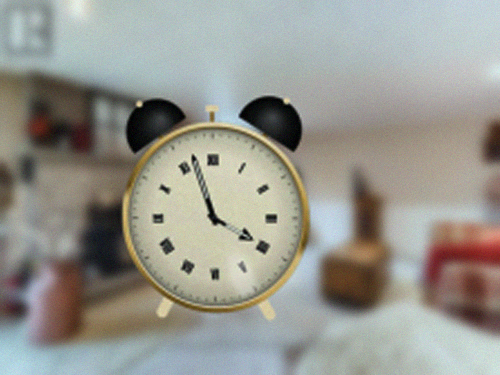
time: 3:57
